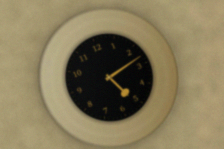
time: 5:13
